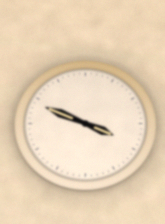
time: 3:49
